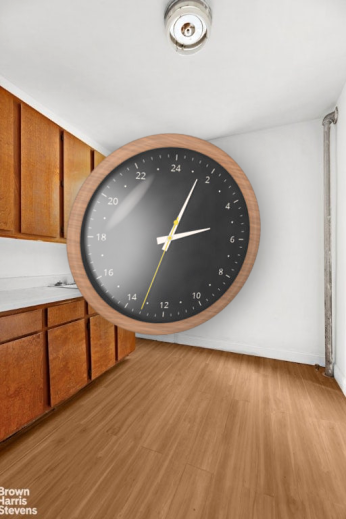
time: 5:03:33
